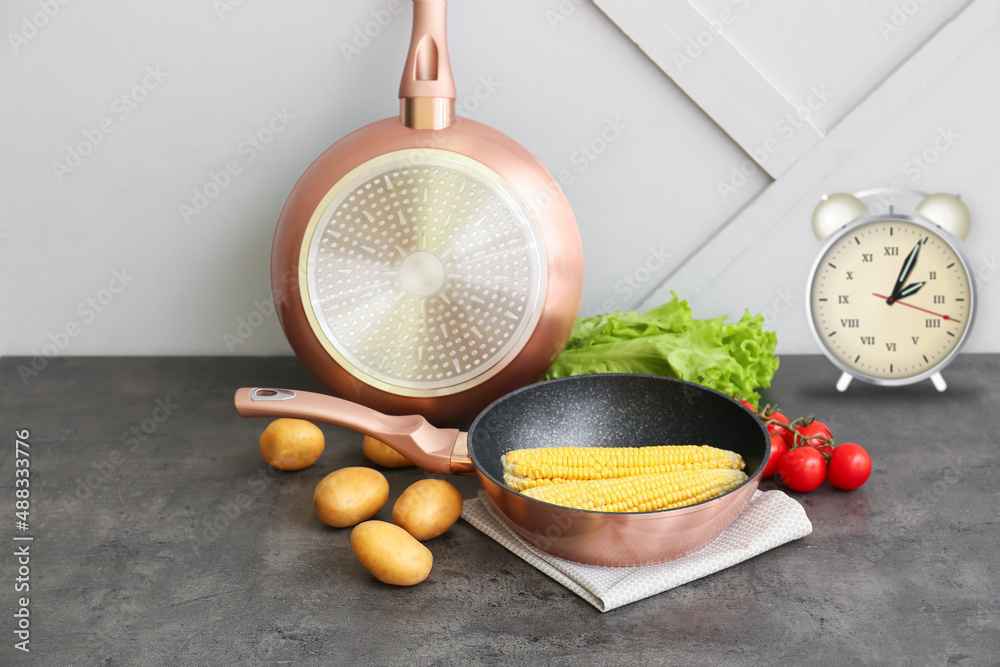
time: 2:04:18
